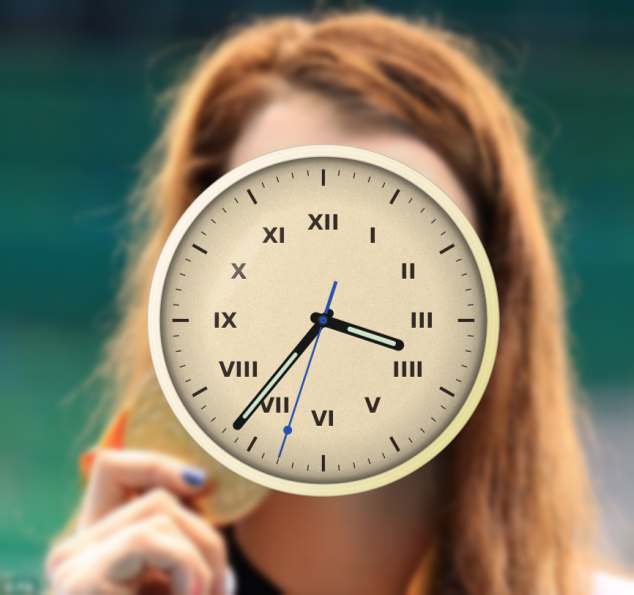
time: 3:36:33
